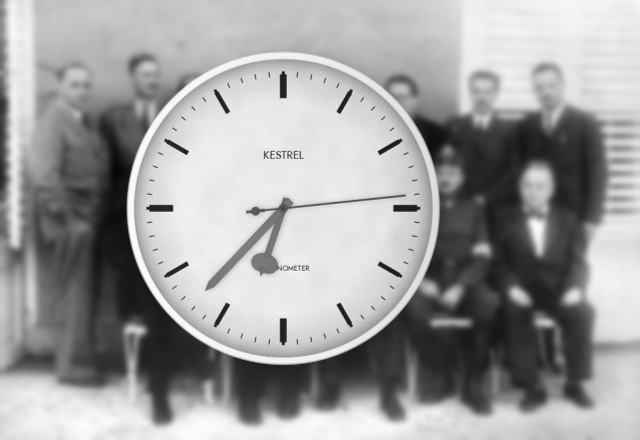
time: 6:37:14
